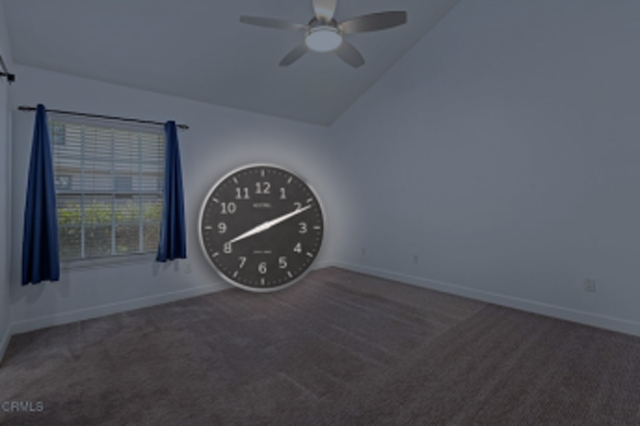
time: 8:11
